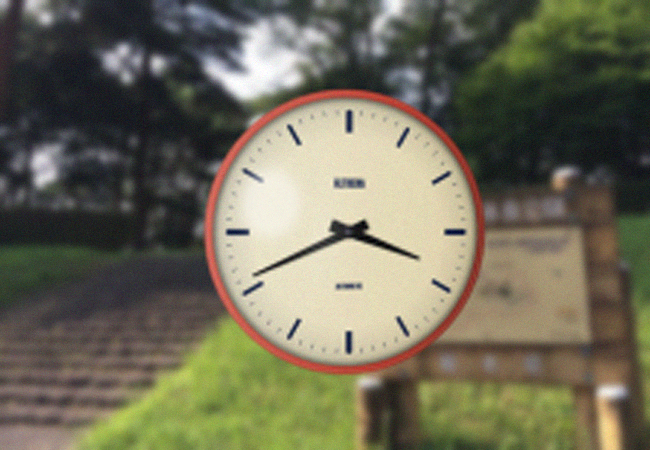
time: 3:41
